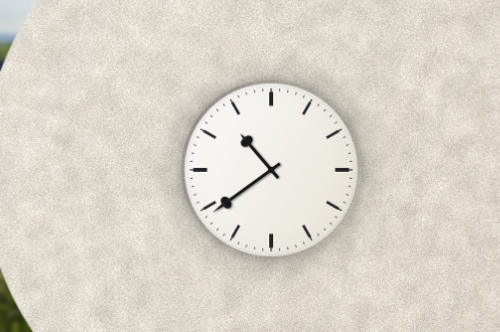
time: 10:39
